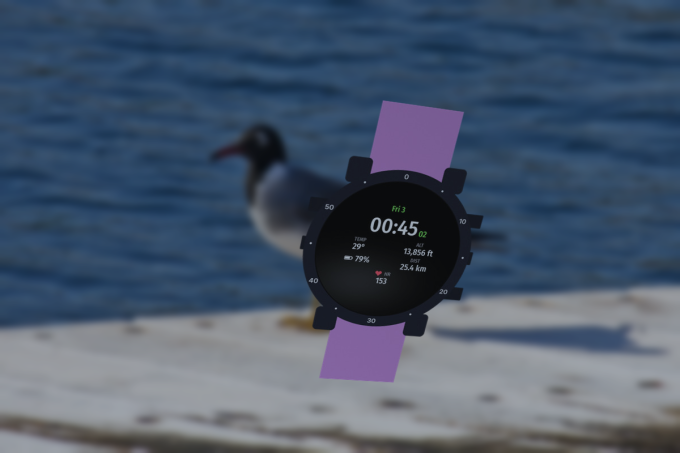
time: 0:45:02
